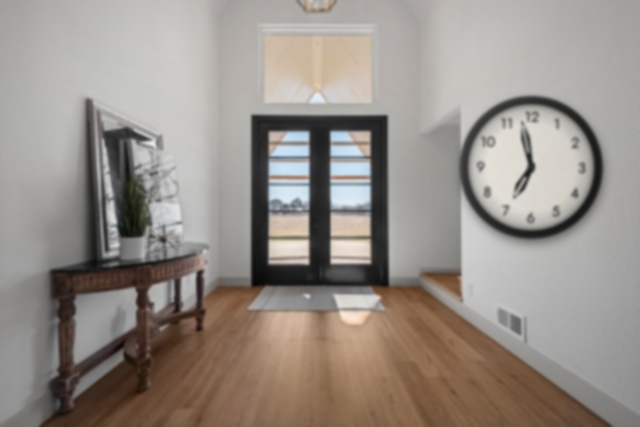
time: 6:58
